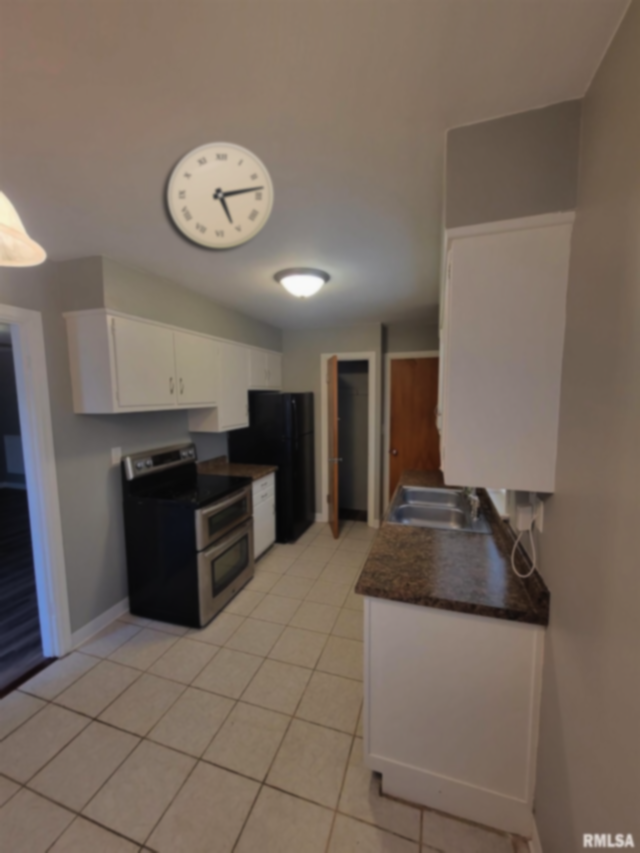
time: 5:13
